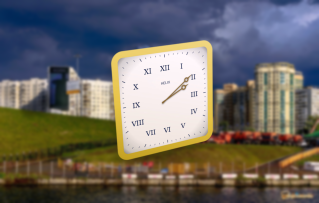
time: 2:09
